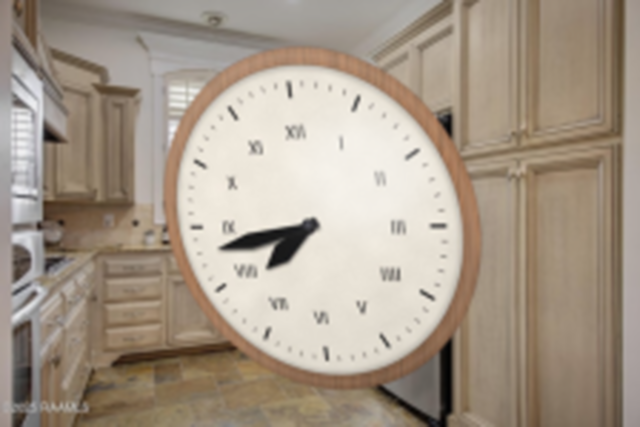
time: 7:43
